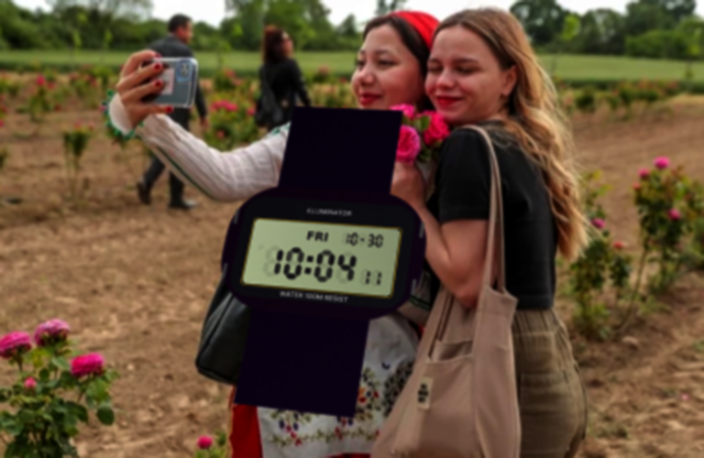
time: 10:04:11
